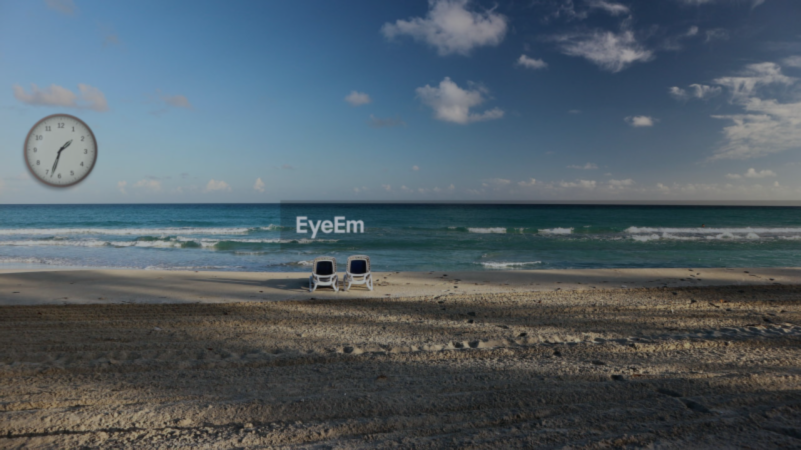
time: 1:33
